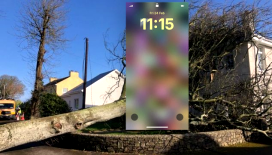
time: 11:15
